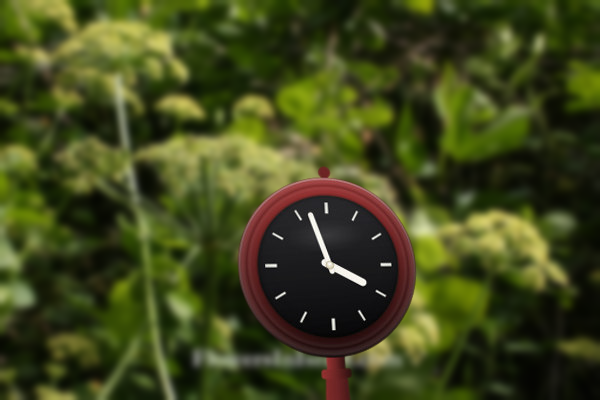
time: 3:57
